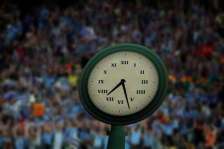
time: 7:27
